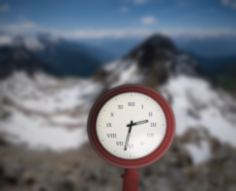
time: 2:32
